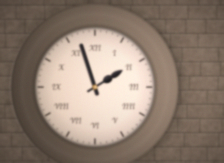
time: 1:57
